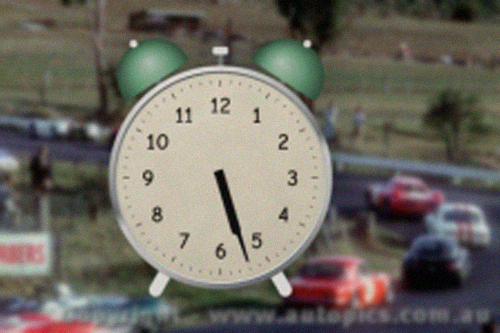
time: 5:27
